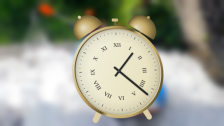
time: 1:22
